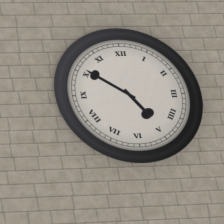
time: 4:51
